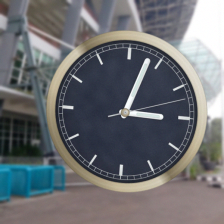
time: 3:03:12
